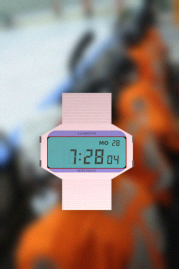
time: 7:28:04
